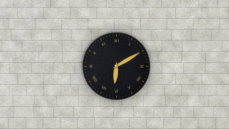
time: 6:10
